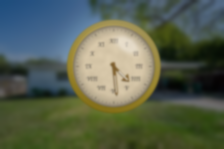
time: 4:29
